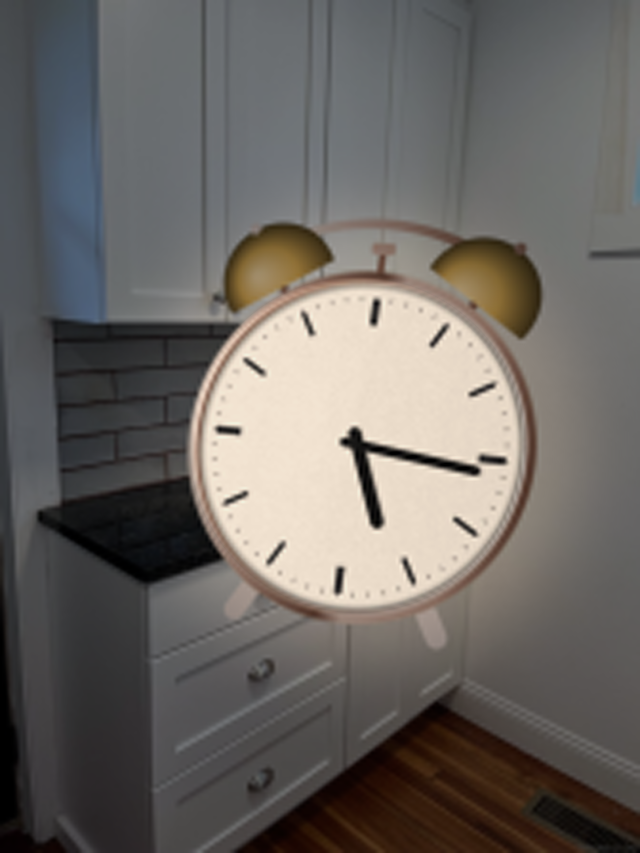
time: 5:16
